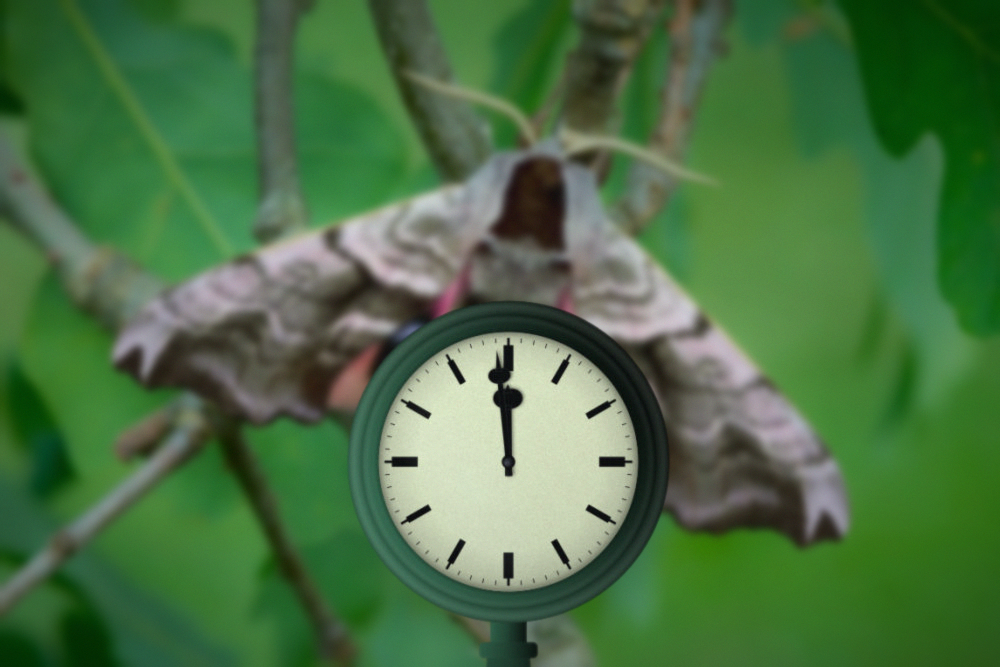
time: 11:59
